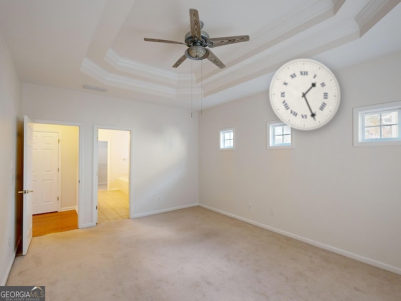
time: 1:26
